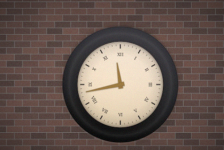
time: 11:43
